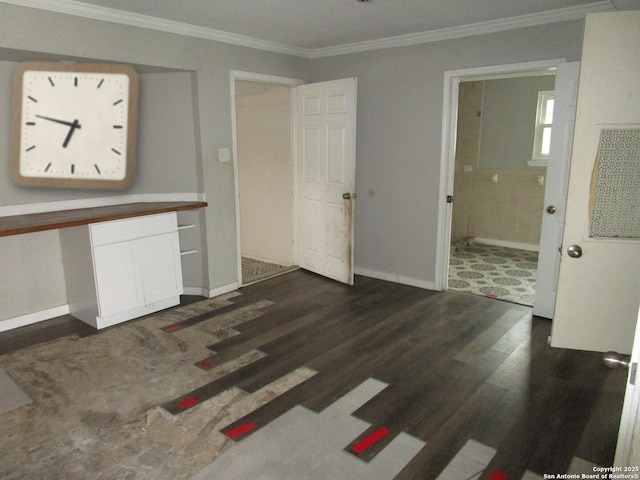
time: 6:47
